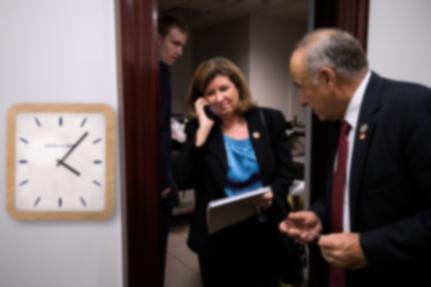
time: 4:07
